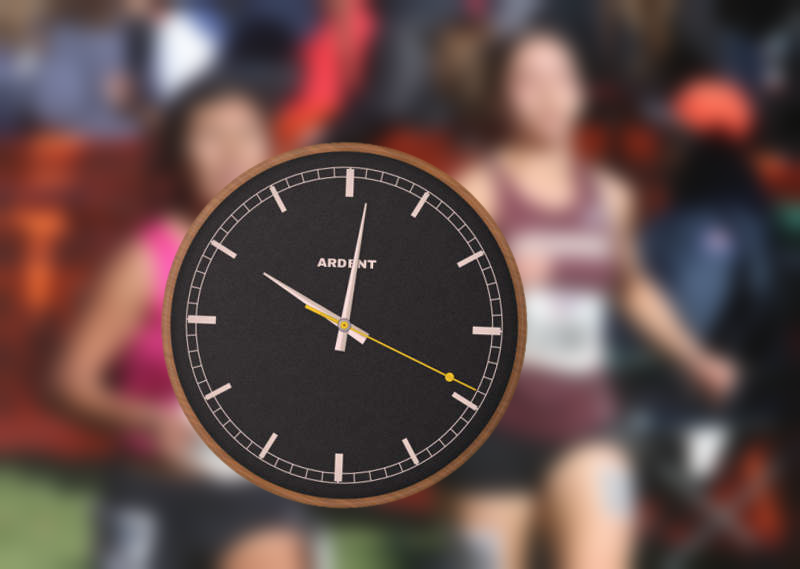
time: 10:01:19
